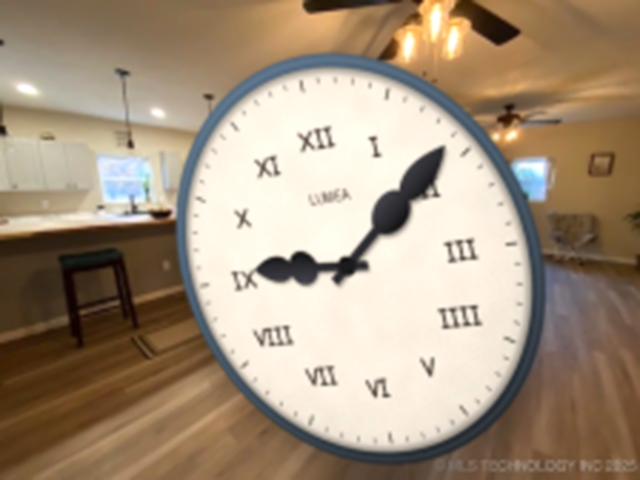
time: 9:09
